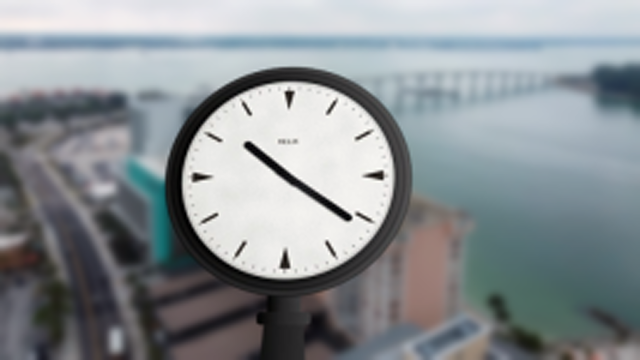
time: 10:21
